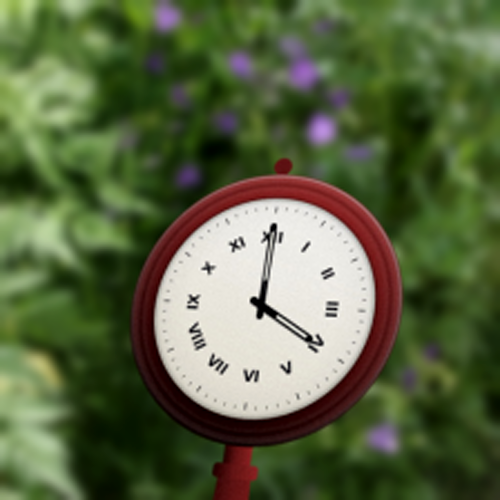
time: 4:00
